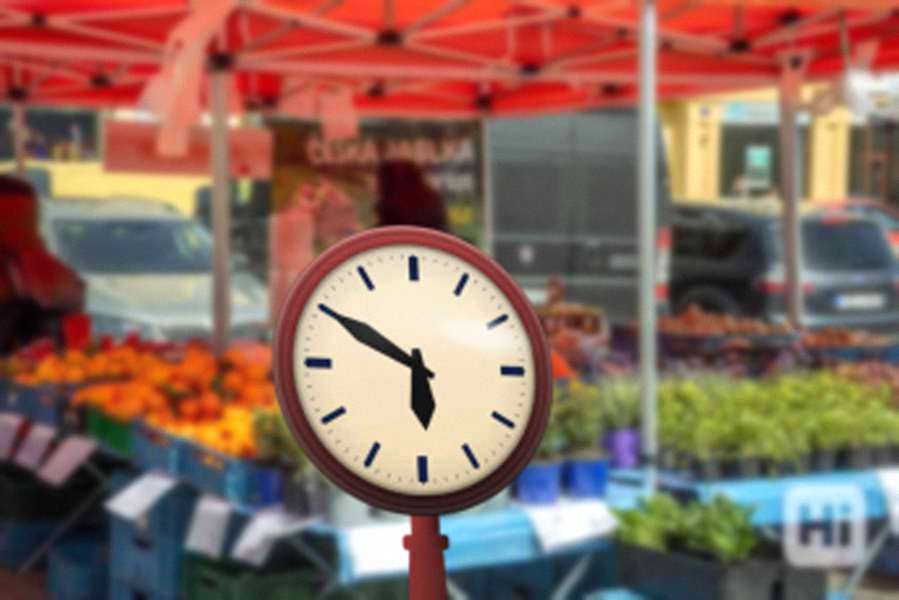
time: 5:50
